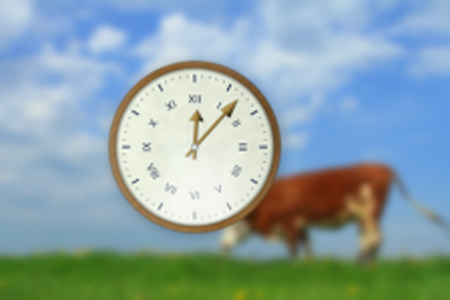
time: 12:07
